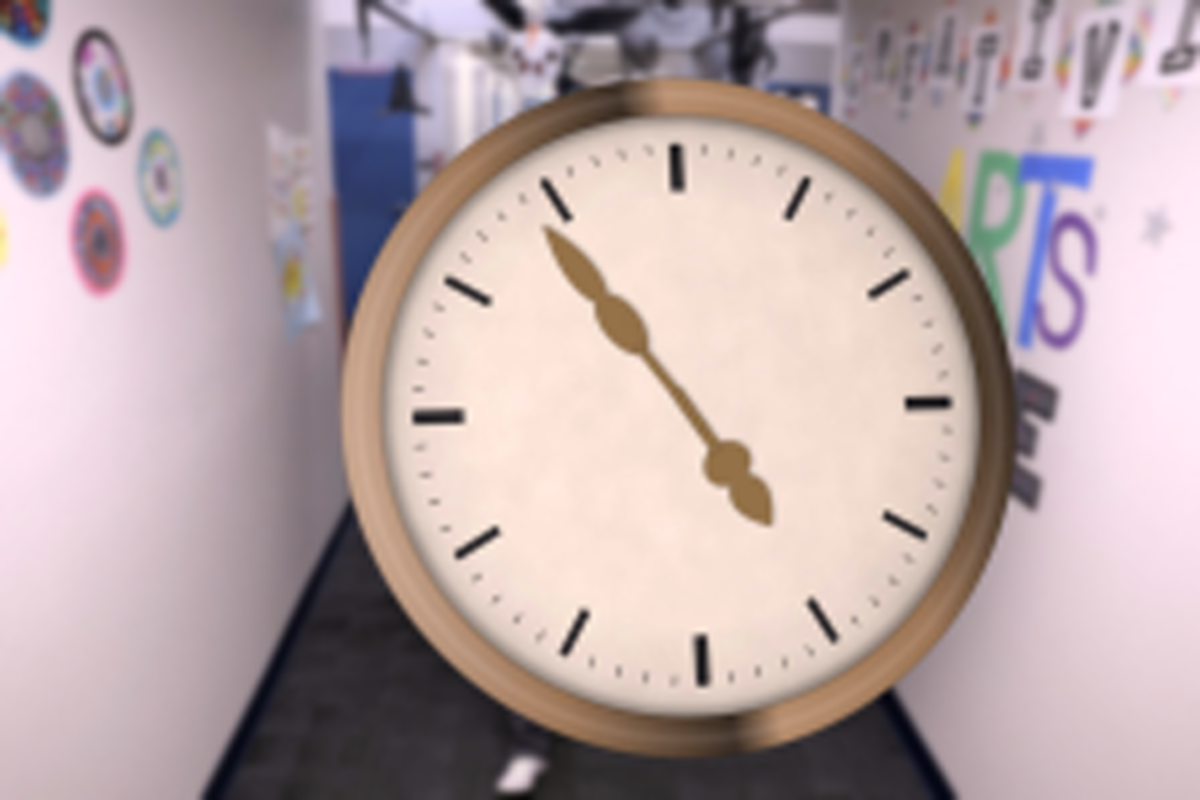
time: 4:54
